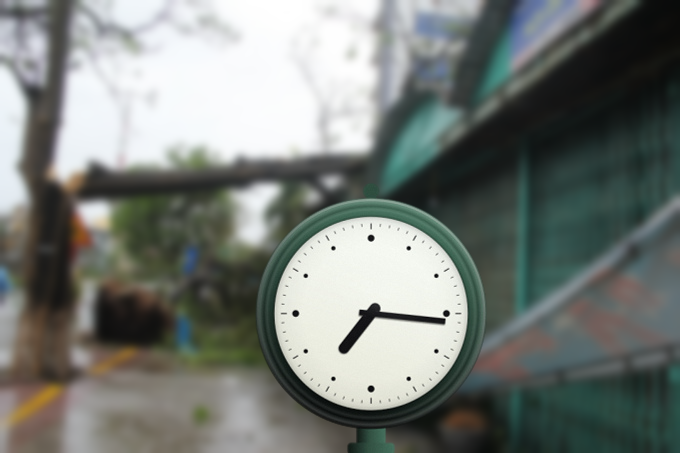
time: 7:16
